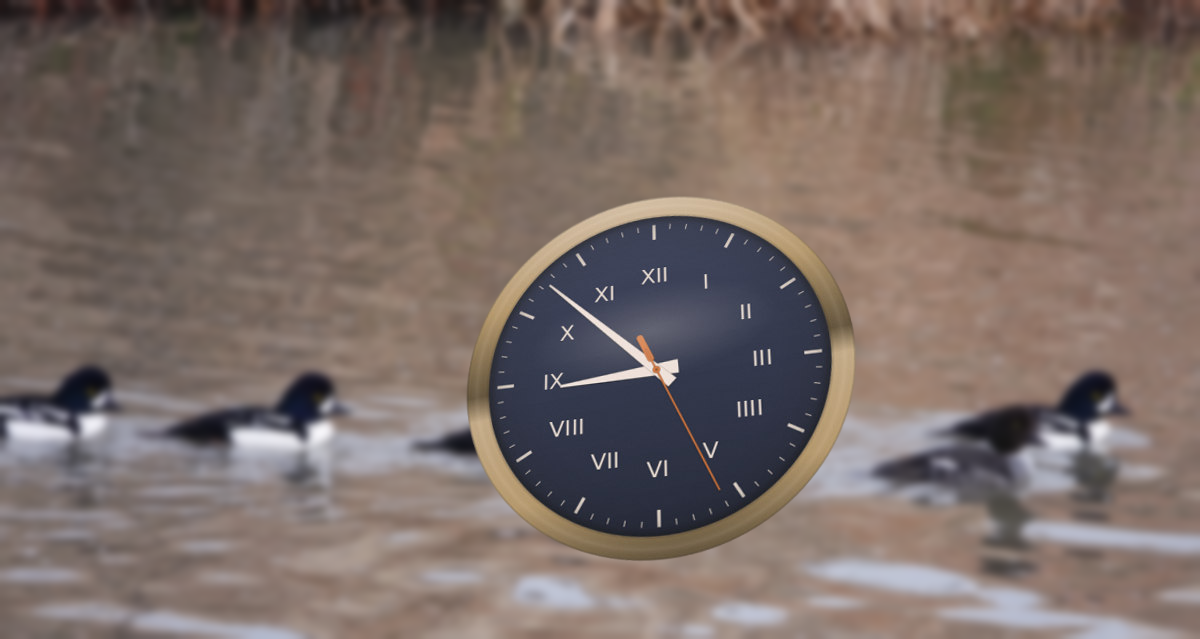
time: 8:52:26
